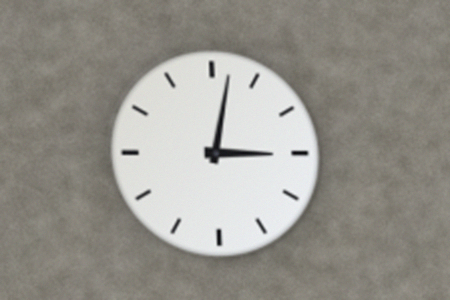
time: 3:02
